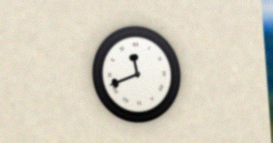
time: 11:42
